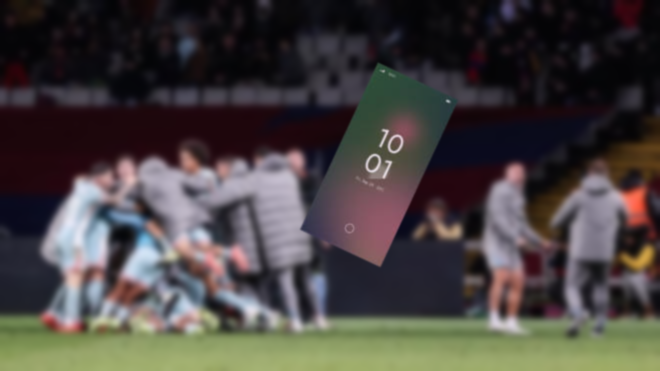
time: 10:01
